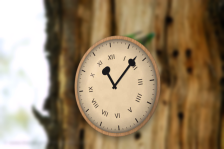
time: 11:08
